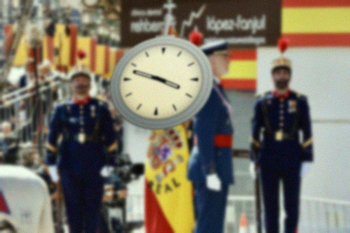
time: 3:48
